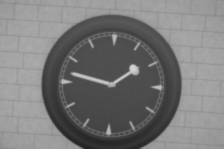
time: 1:47
